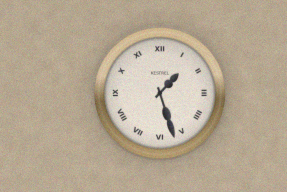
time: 1:27
